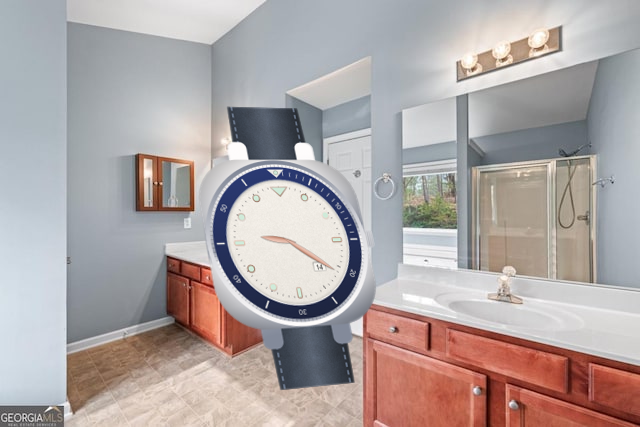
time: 9:21
